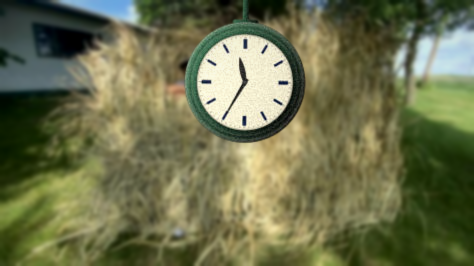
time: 11:35
